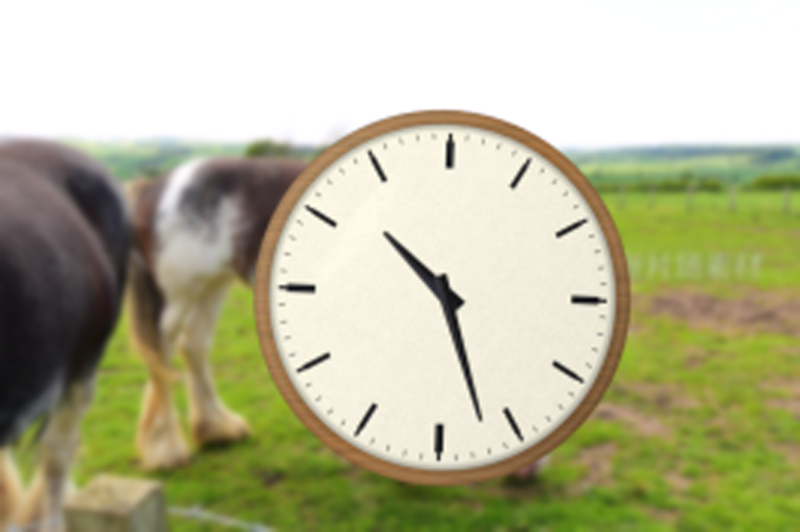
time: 10:27
